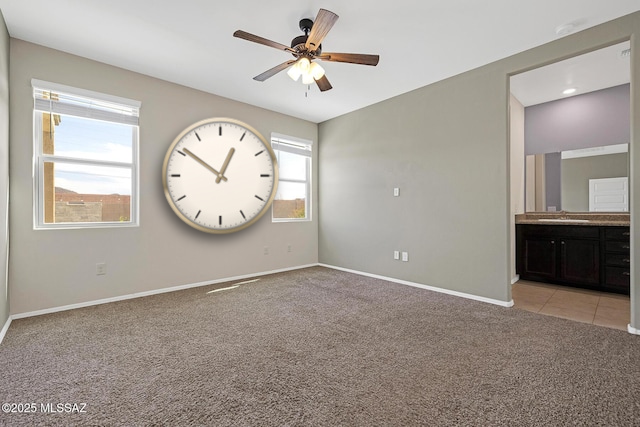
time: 12:51
